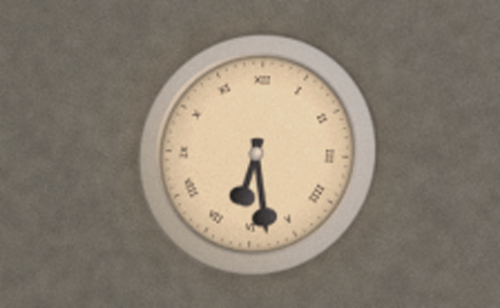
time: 6:28
